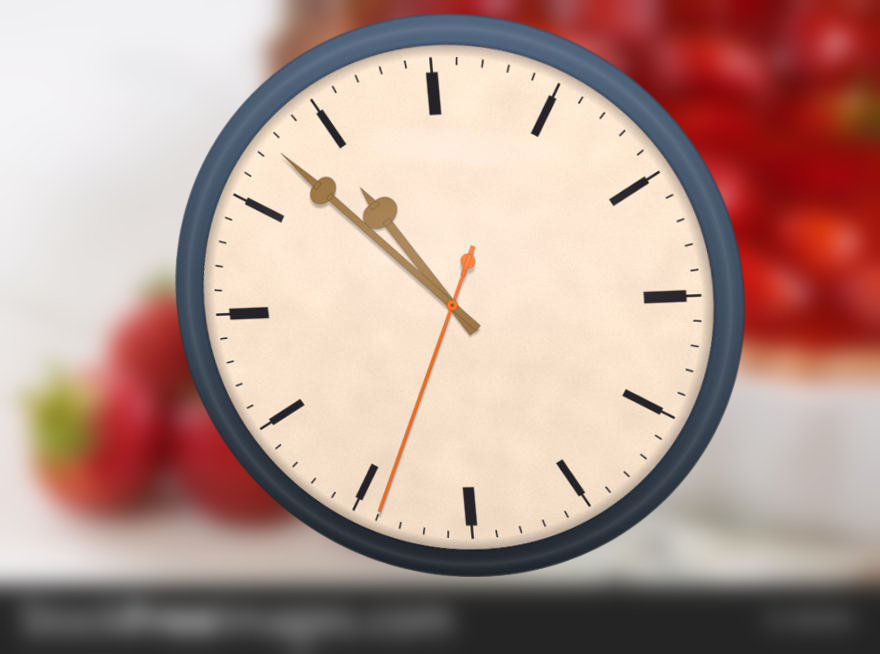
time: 10:52:34
